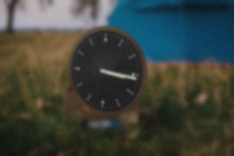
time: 3:16
